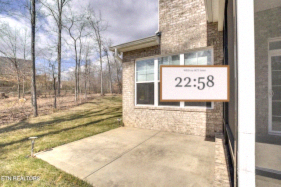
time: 22:58
